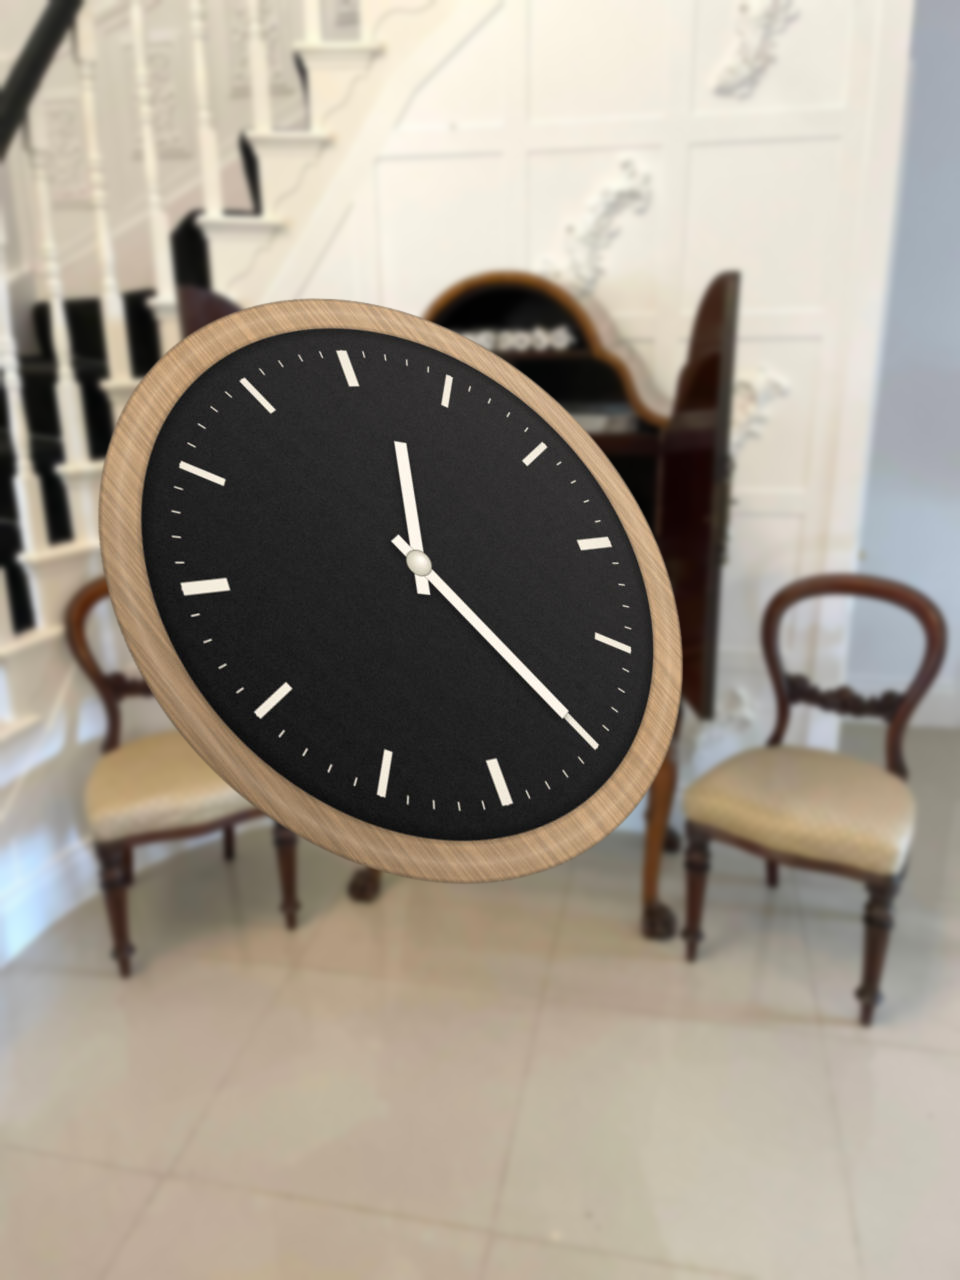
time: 12:25
